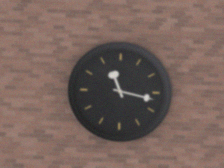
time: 11:17
